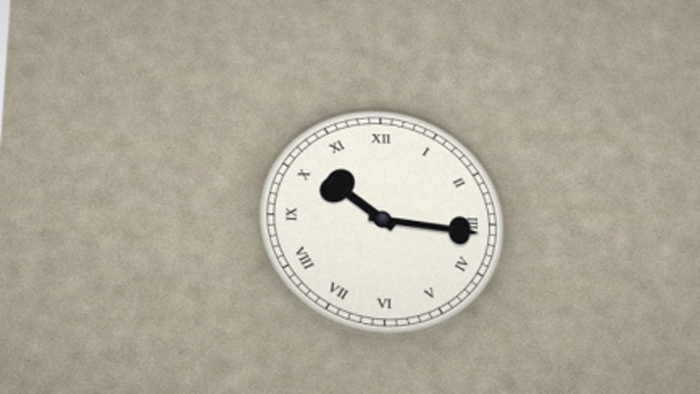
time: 10:16
